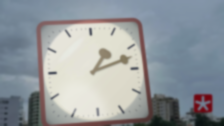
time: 1:12
